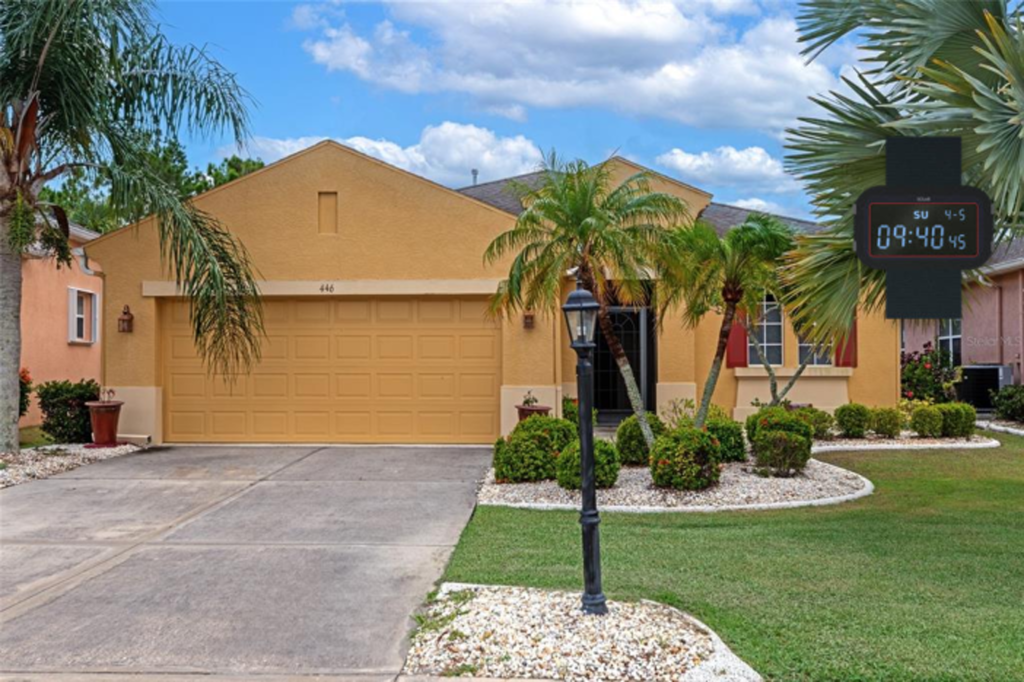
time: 9:40:45
